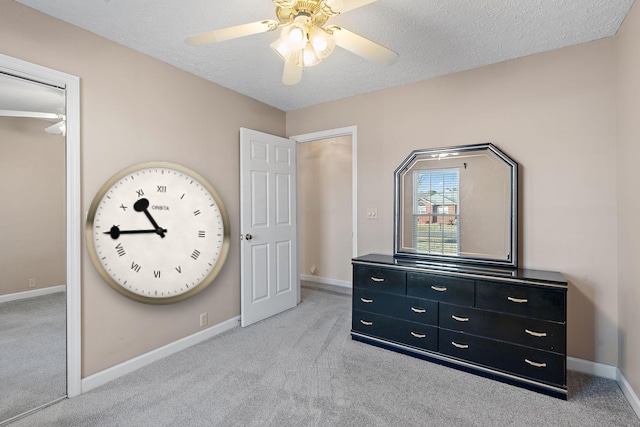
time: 10:44
